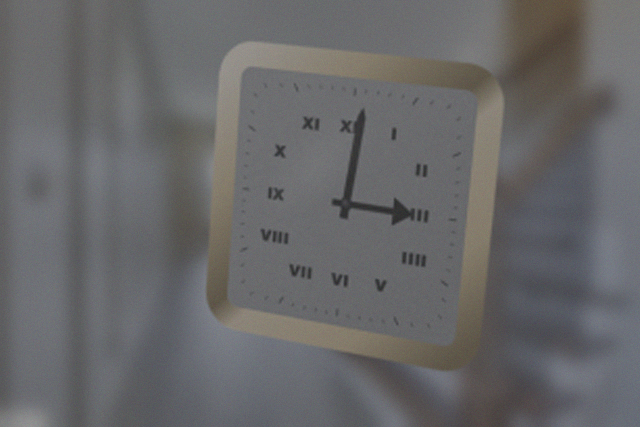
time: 3:01
